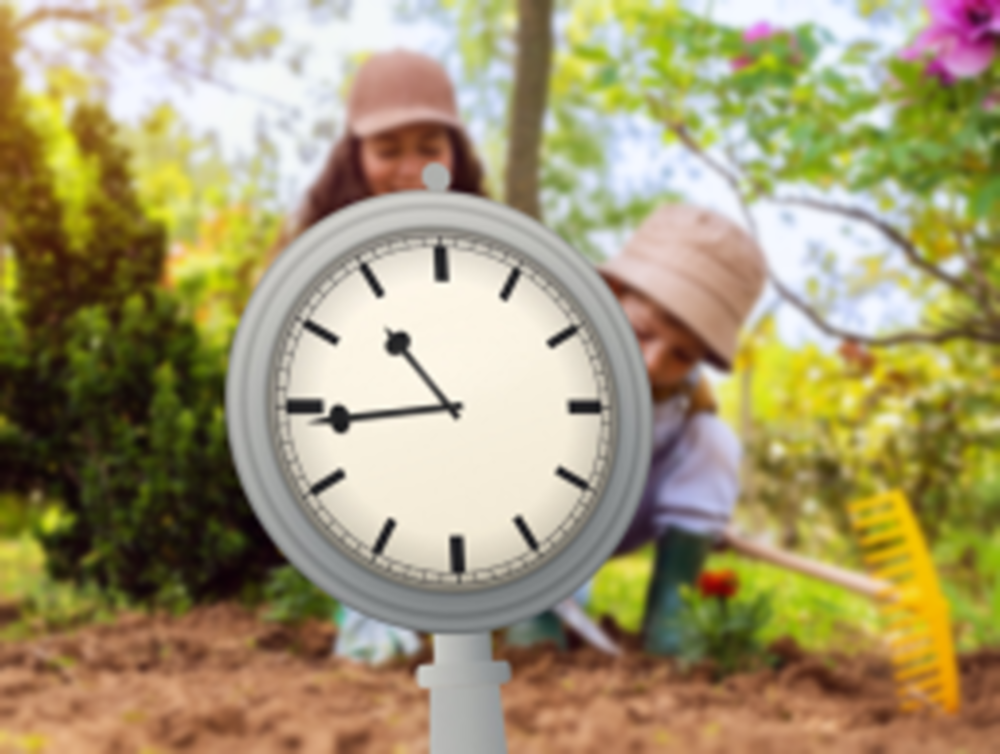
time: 10:44
